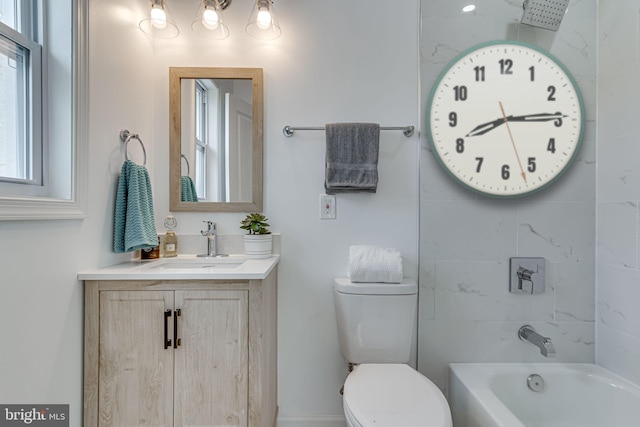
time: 8:14:27
